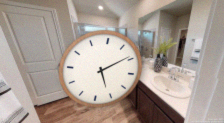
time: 5:09
